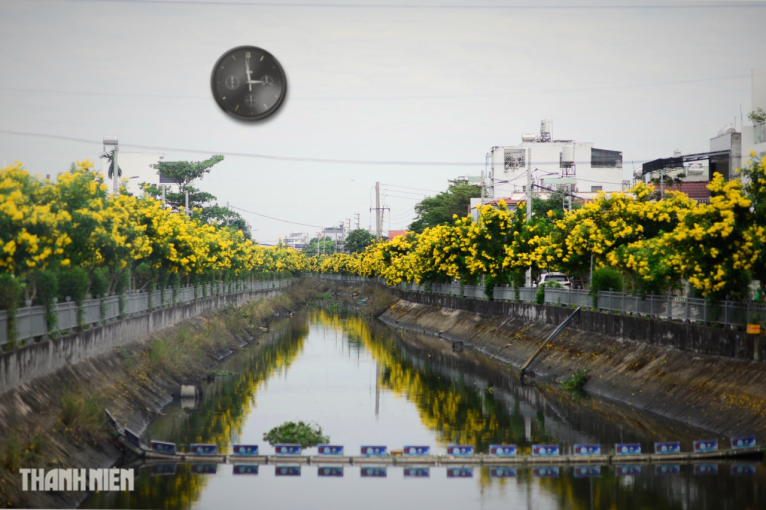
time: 2:59
